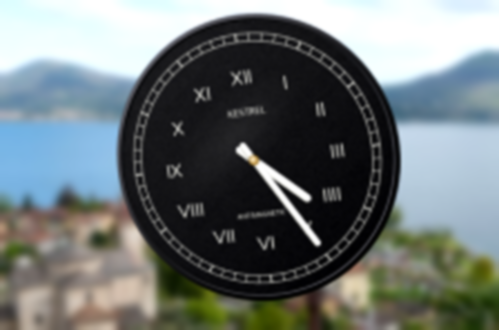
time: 4:25
